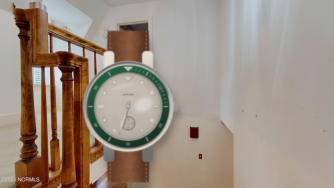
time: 6:33
